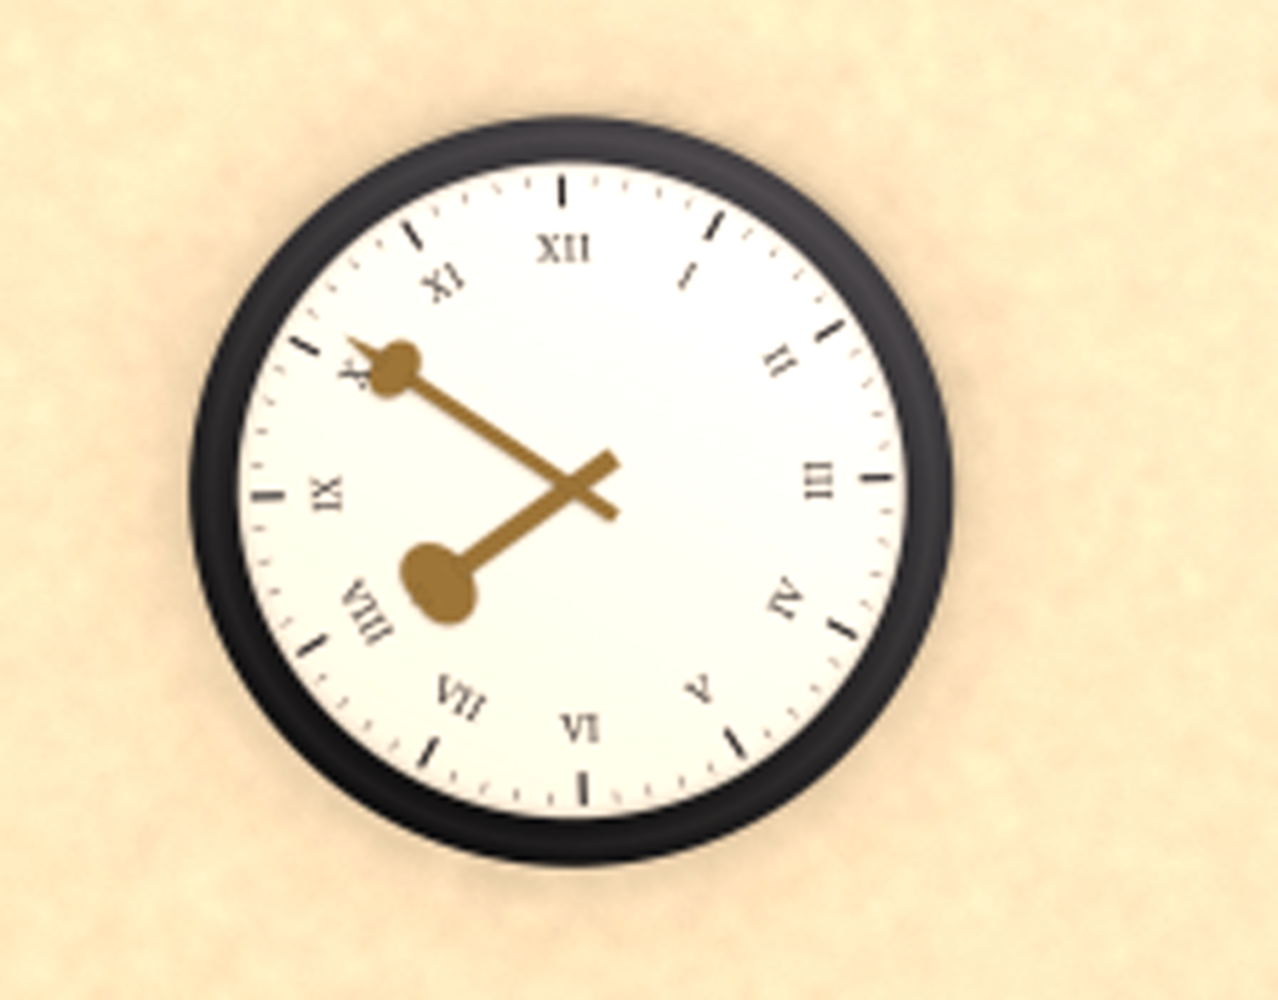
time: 7:51
